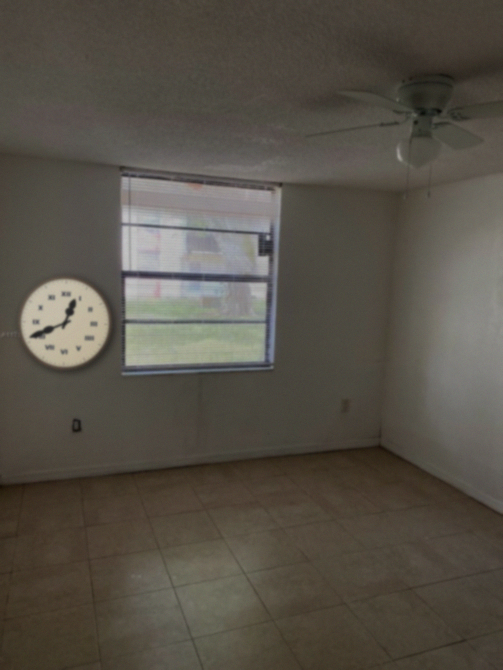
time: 12:41
